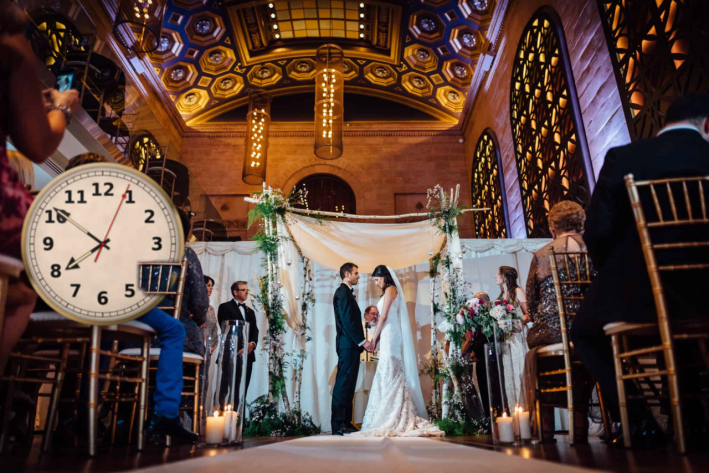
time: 7:51:04
